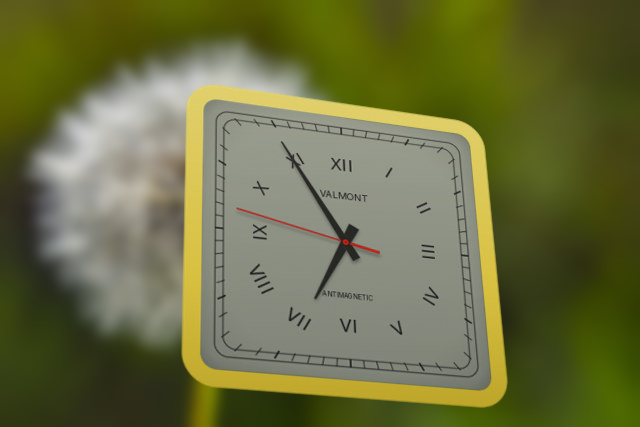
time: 6:54:47
